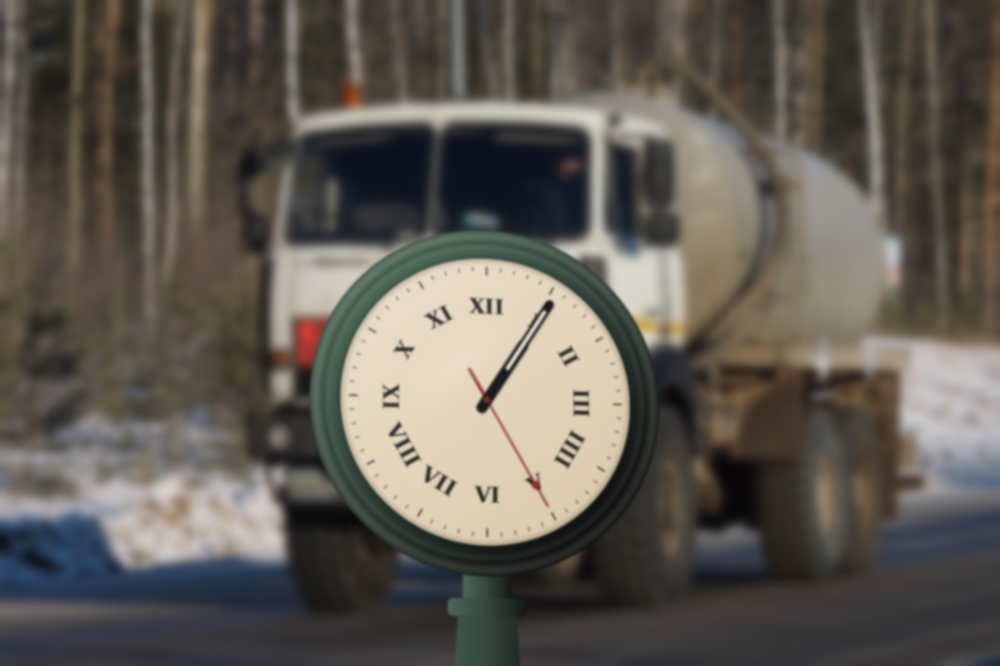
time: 1:05:25
